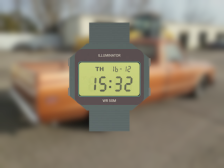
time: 15:32
